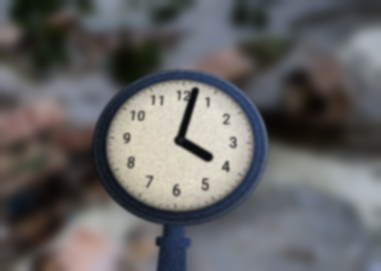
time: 4:02
